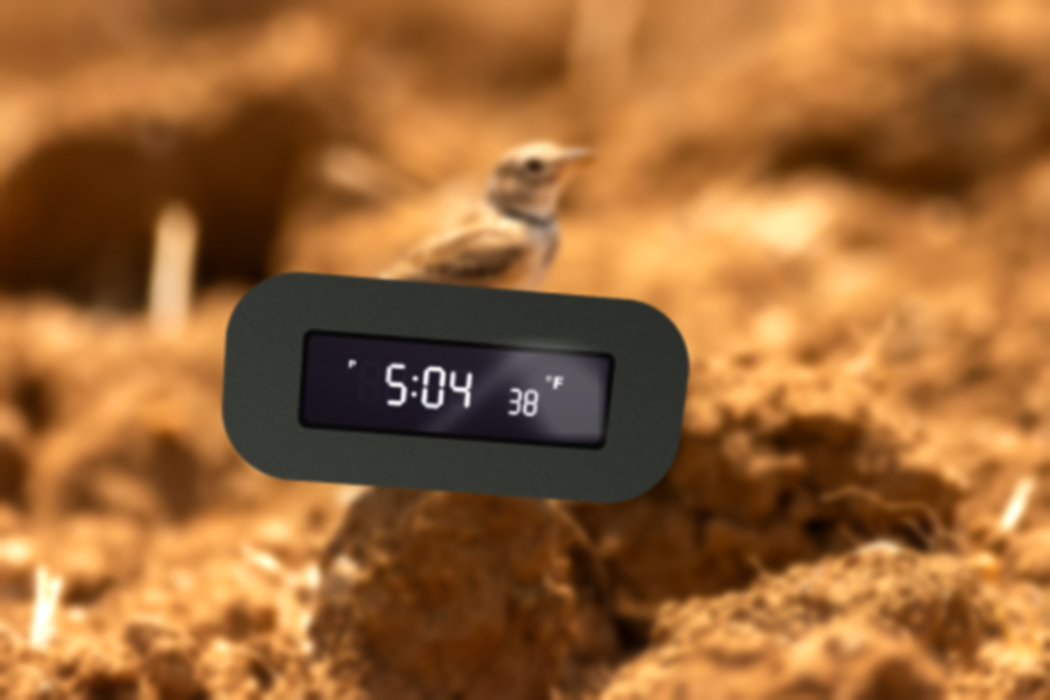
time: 5:04
